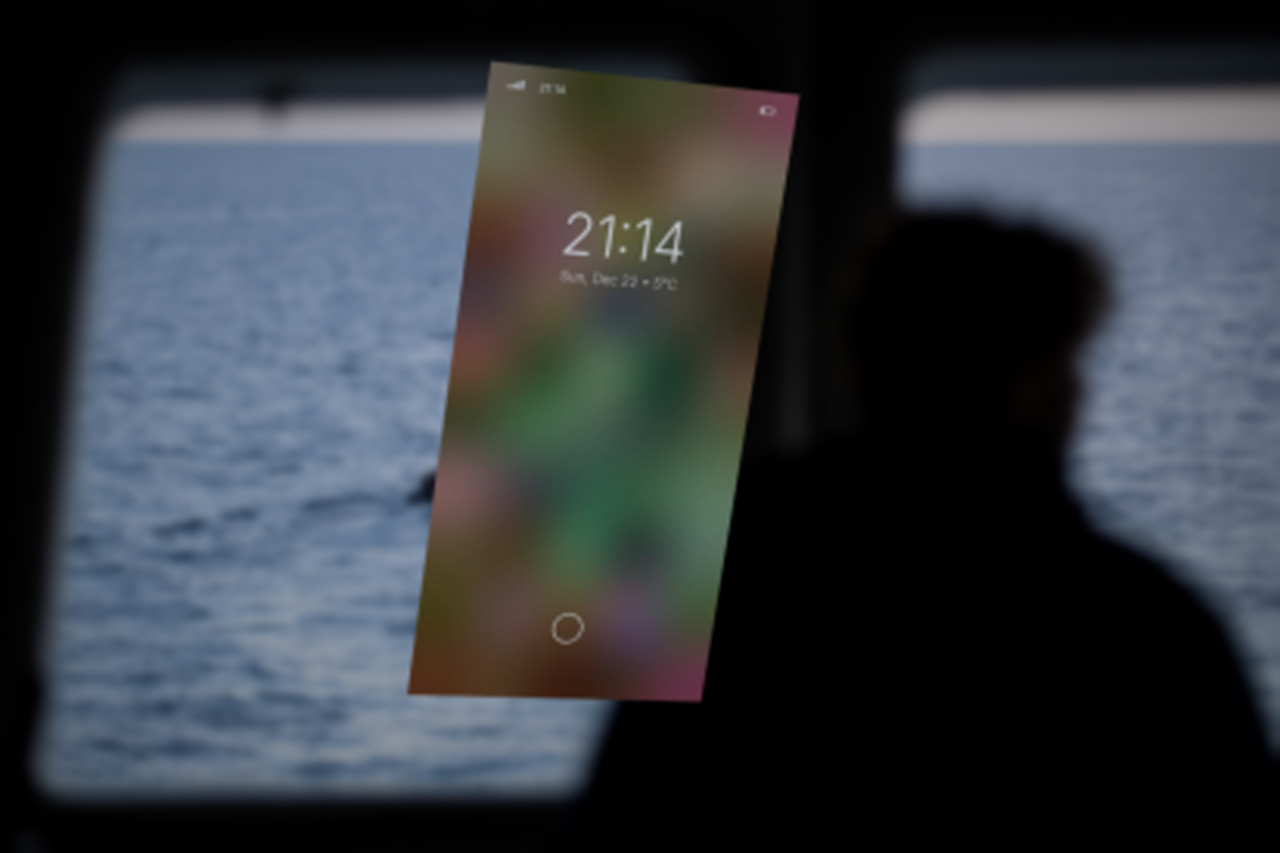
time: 21:14
